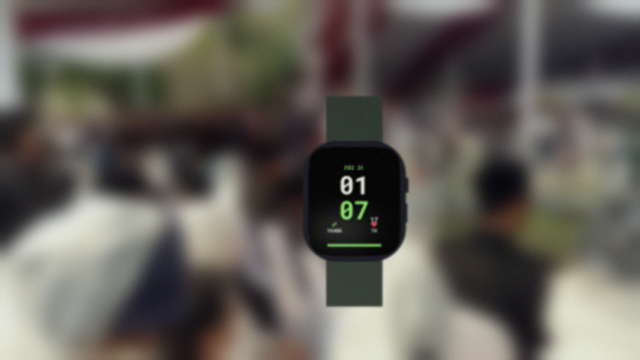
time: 1:07
